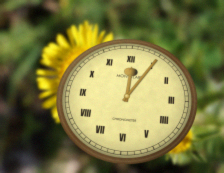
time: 12:05
